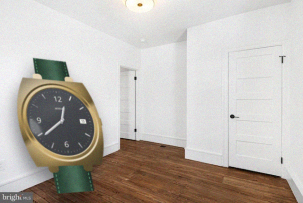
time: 12:39
